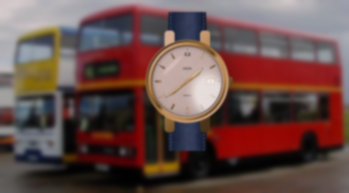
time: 1:39
